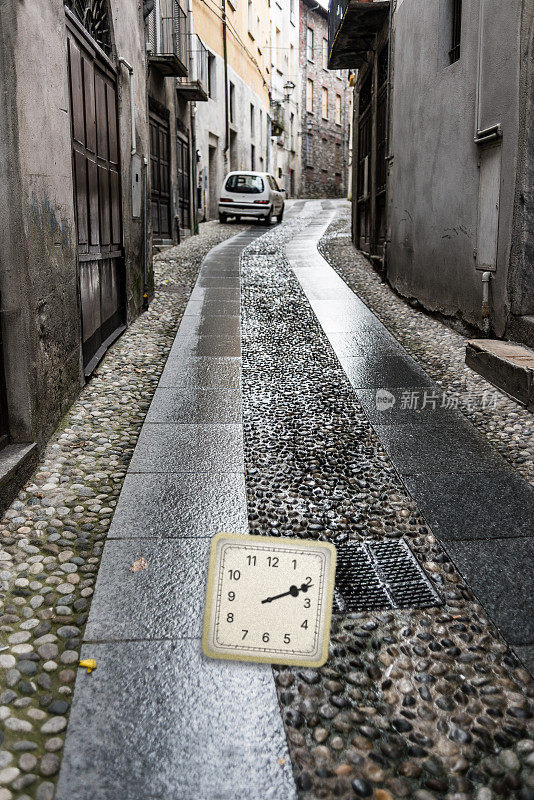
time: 2:11
